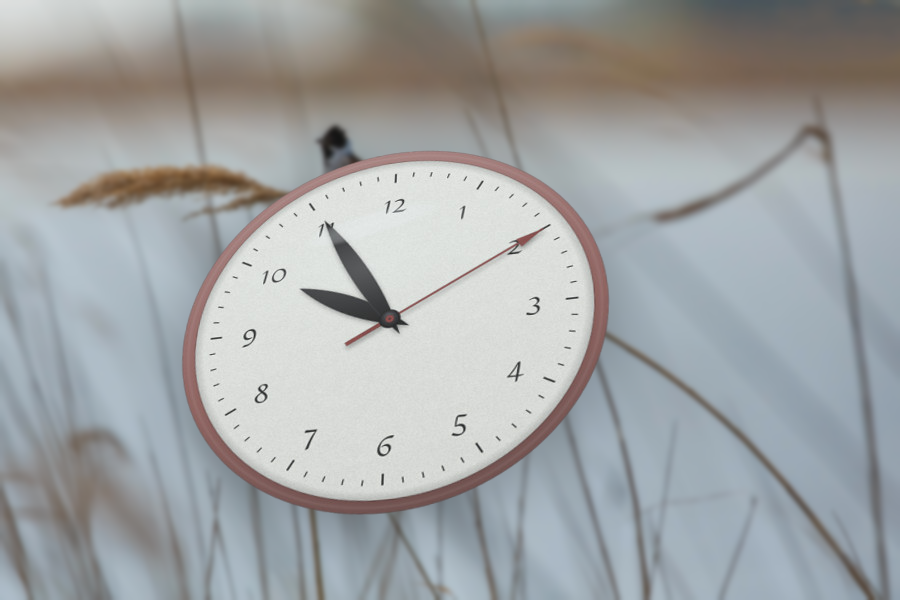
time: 9:55:10
